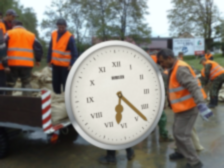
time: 6:23
